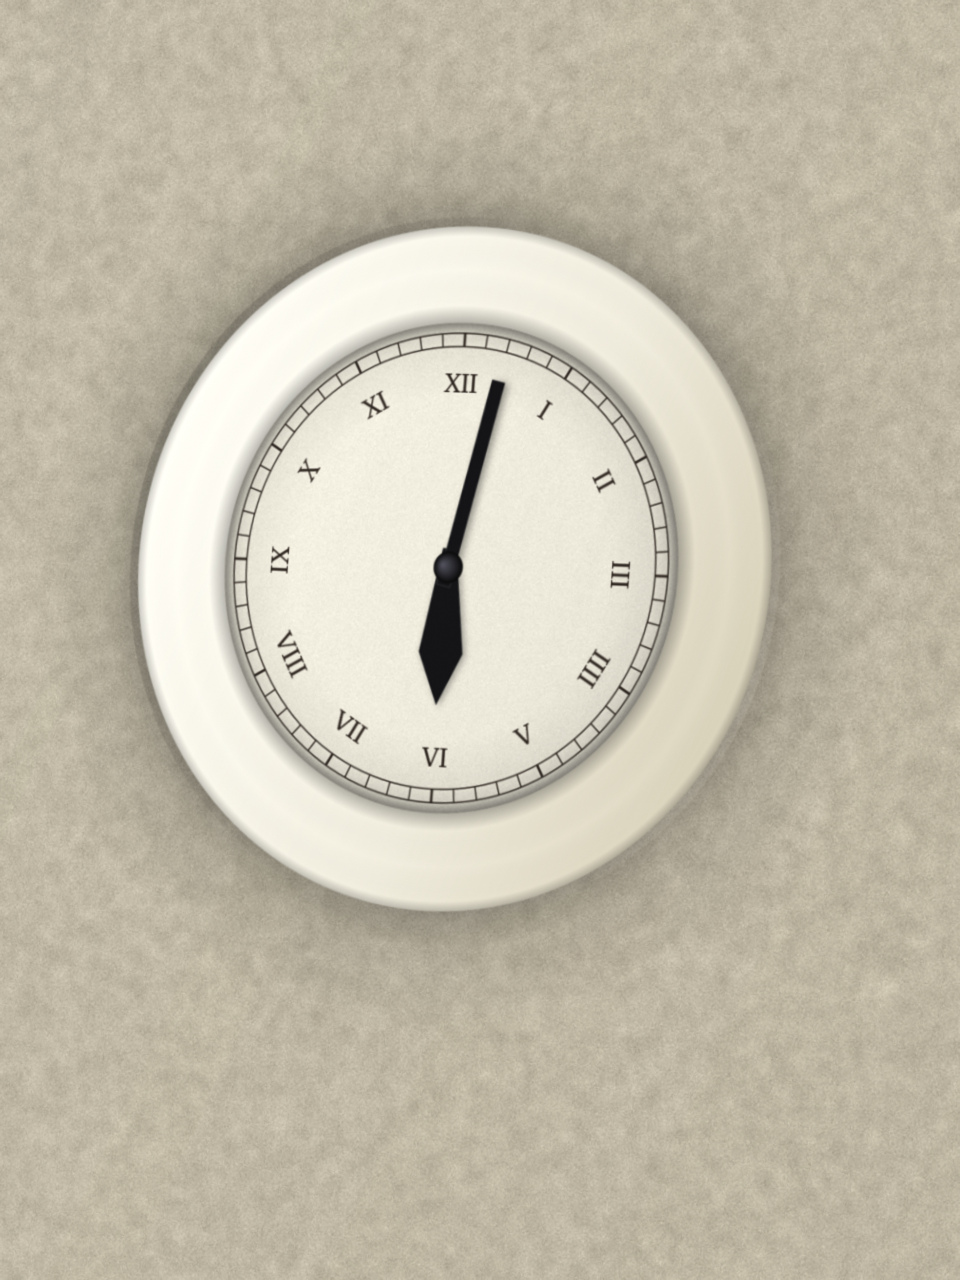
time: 6:02
